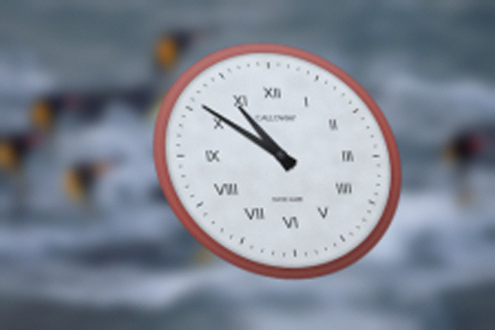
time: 10:51
